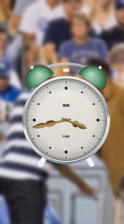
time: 3:43
